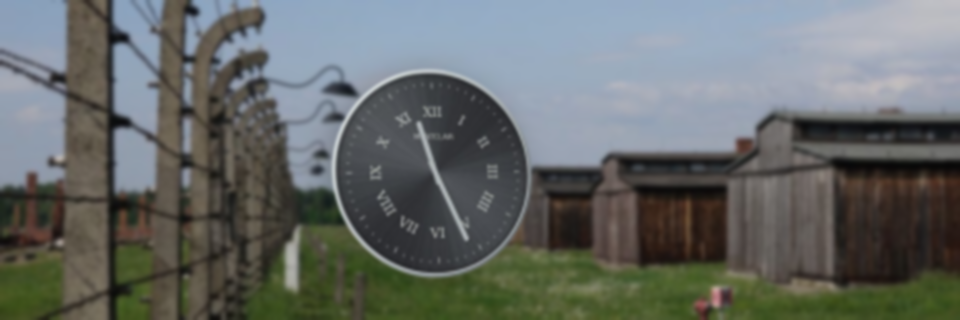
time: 11:26
